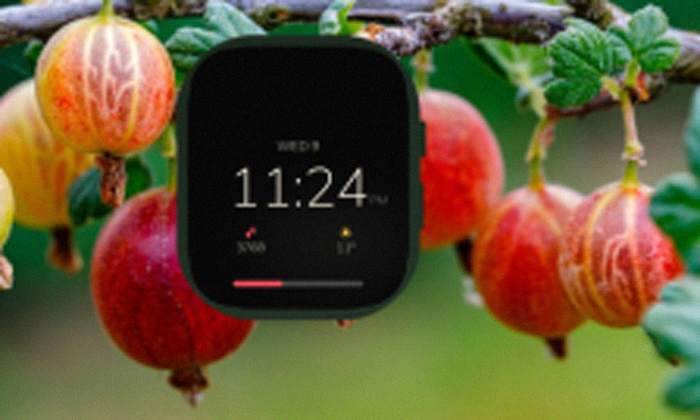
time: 11:24
